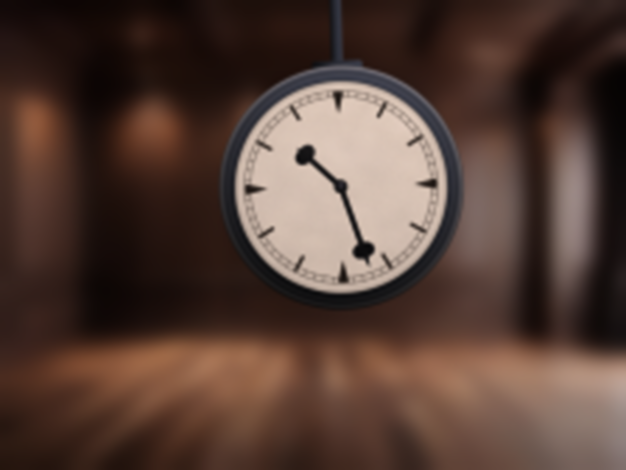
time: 10:27
